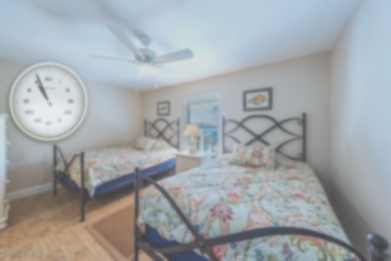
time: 10:56
